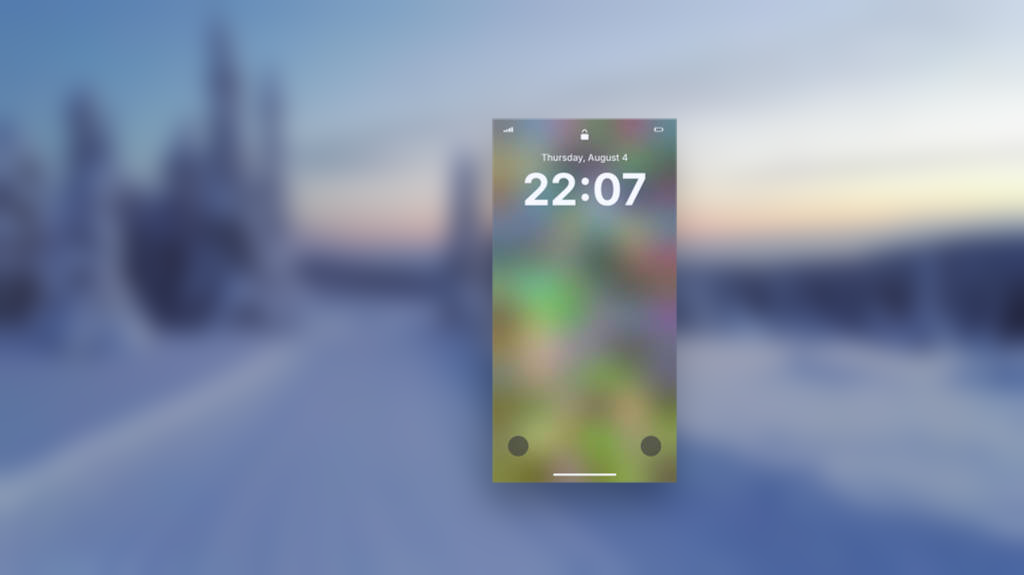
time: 22:07
